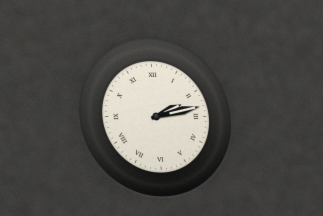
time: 2:13
